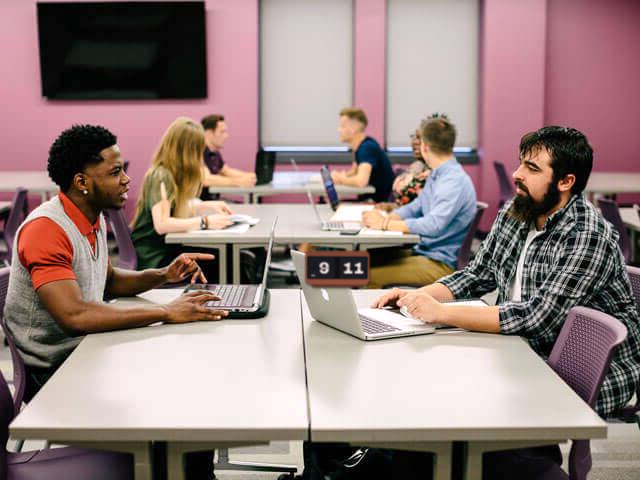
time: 9:11
